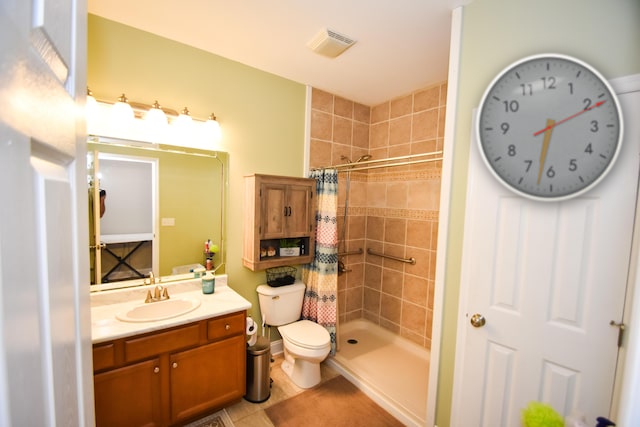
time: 6:32:11
